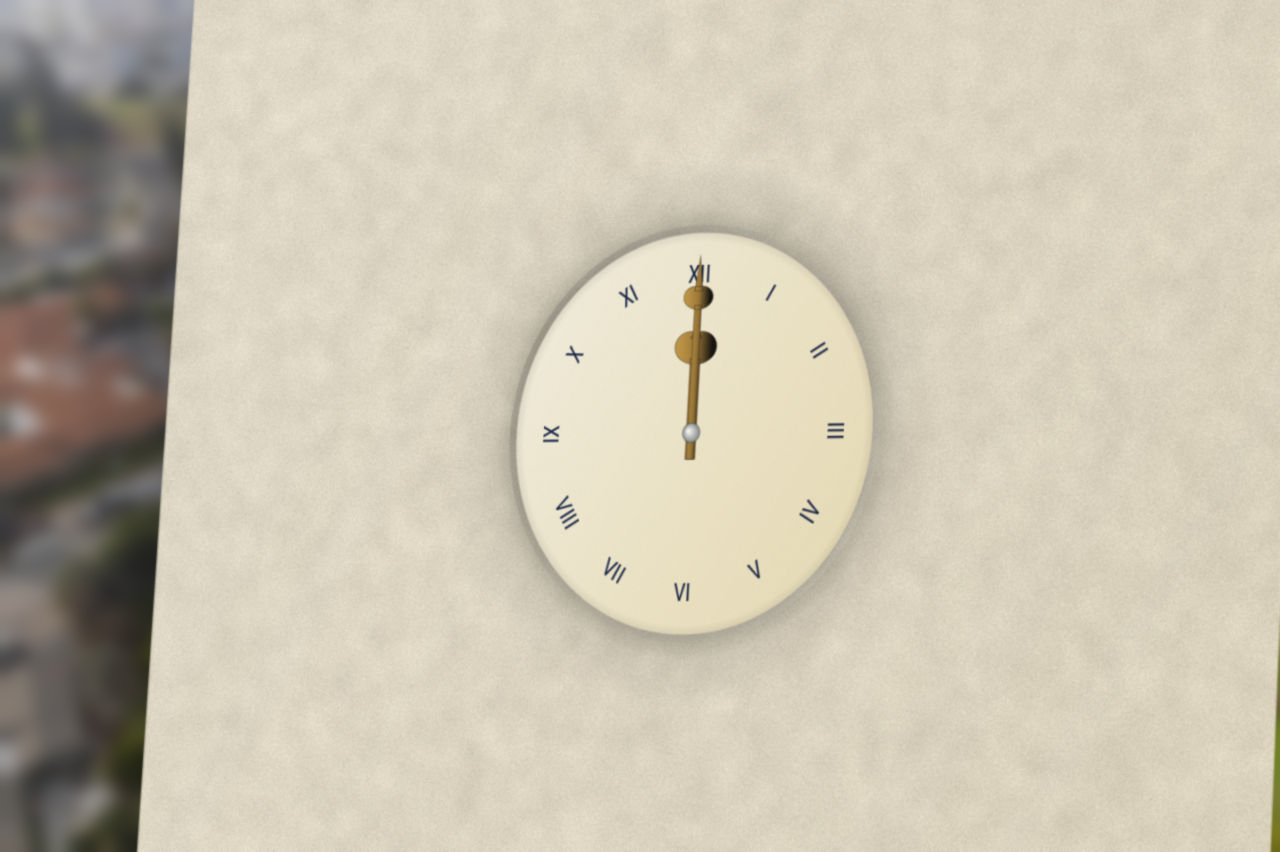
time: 12:00
